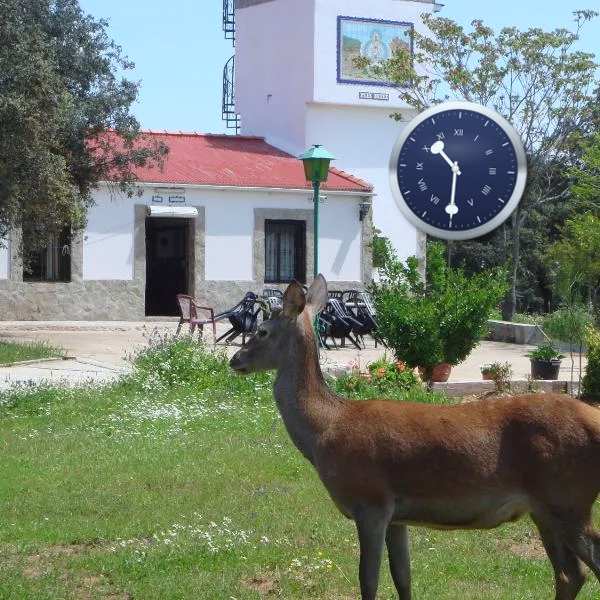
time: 10:30
